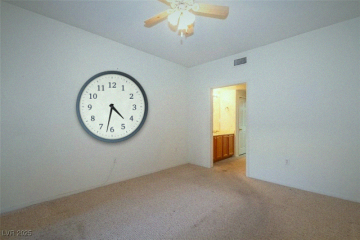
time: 4:32
